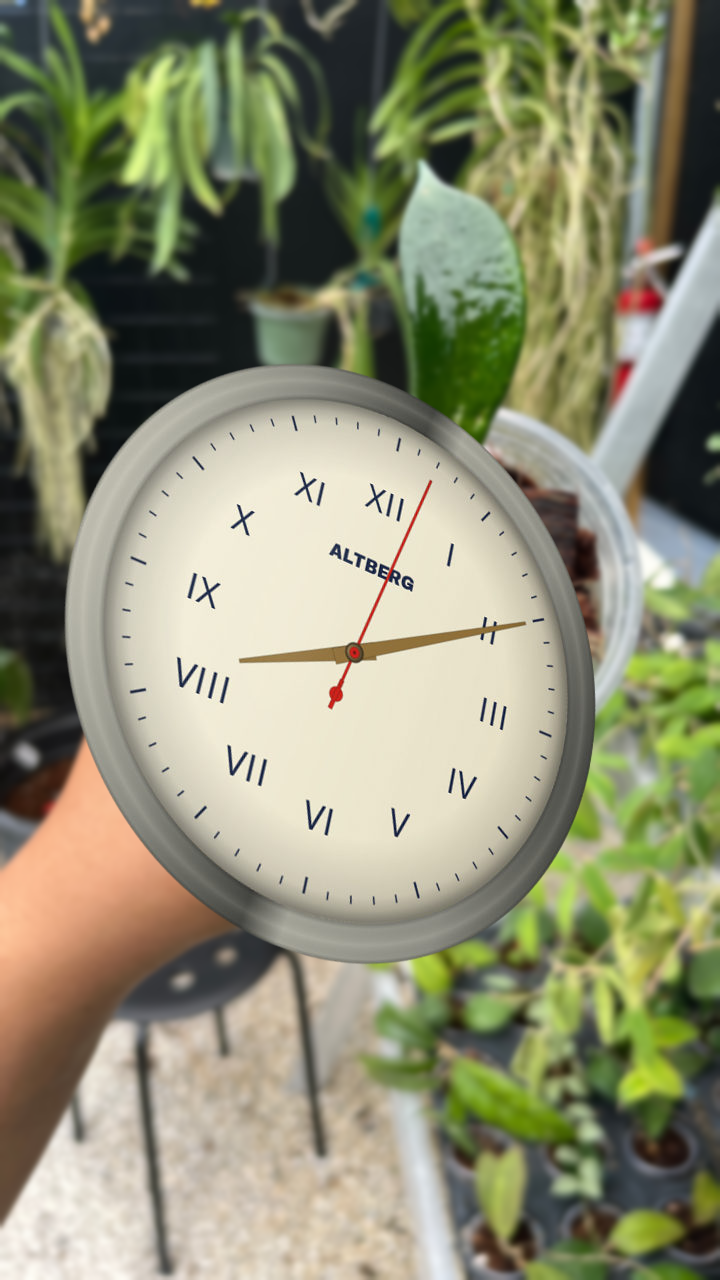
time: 8:10:02
